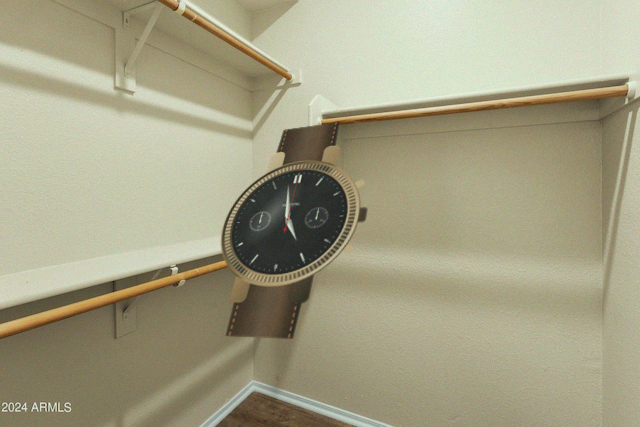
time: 4:58
